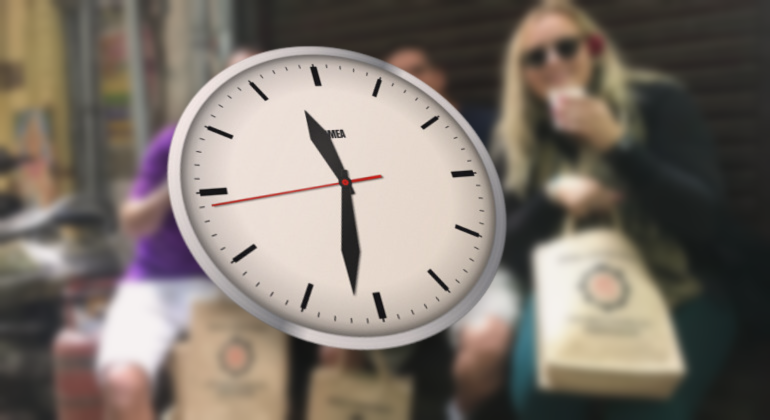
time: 11:31:44
